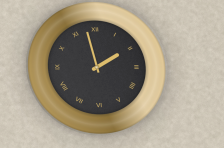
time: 1:58
